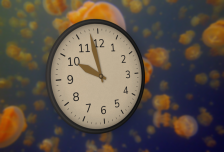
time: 9:58
